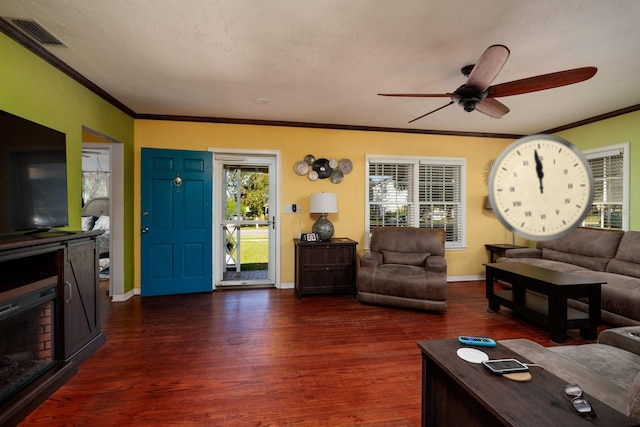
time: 11:59
